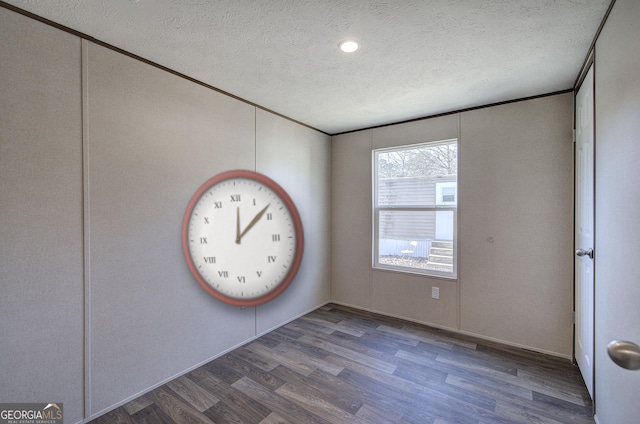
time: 12:08
